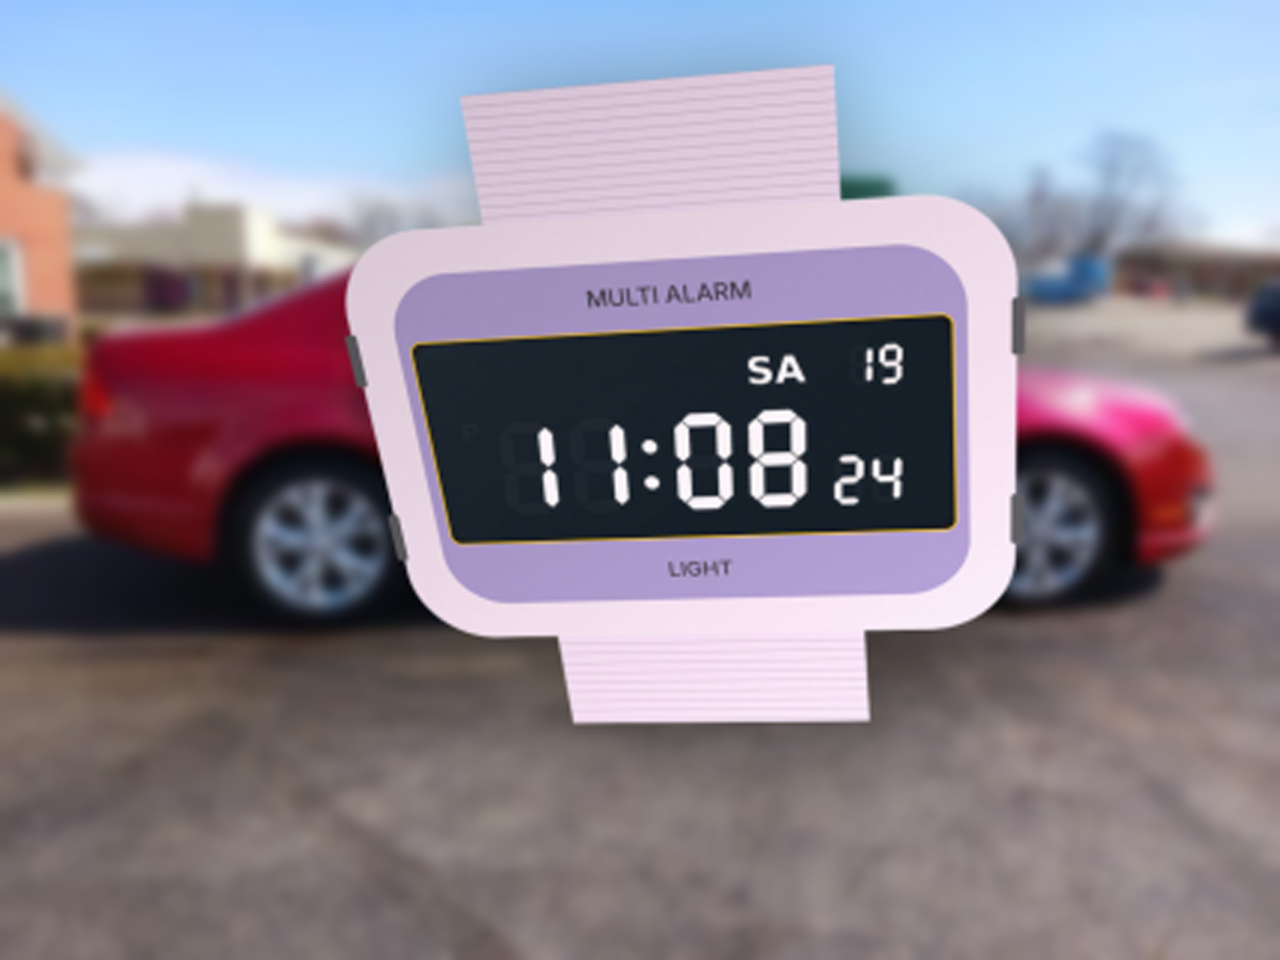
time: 11:08:24
